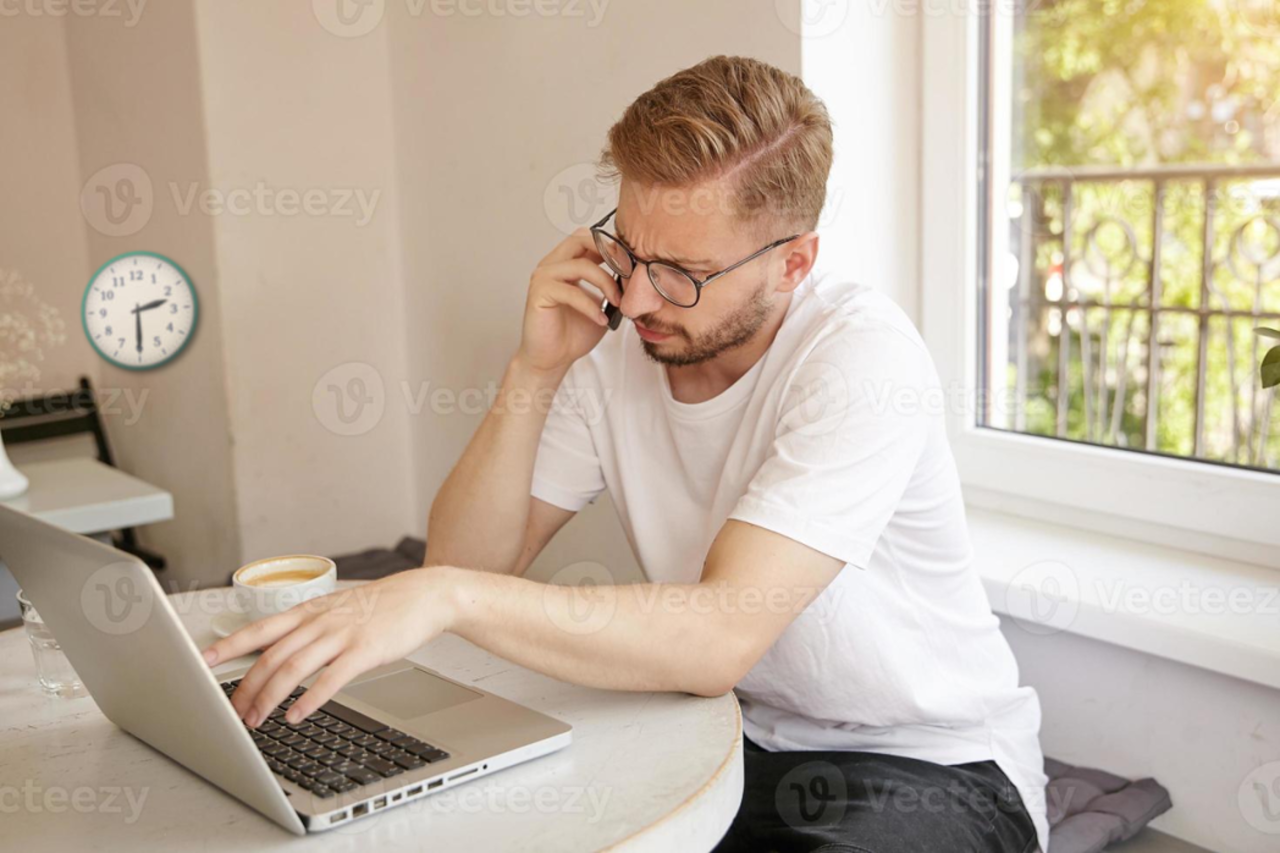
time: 2:30
